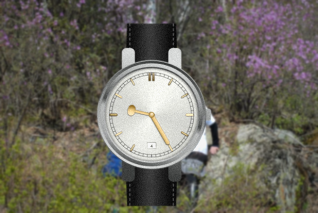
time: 9:25
